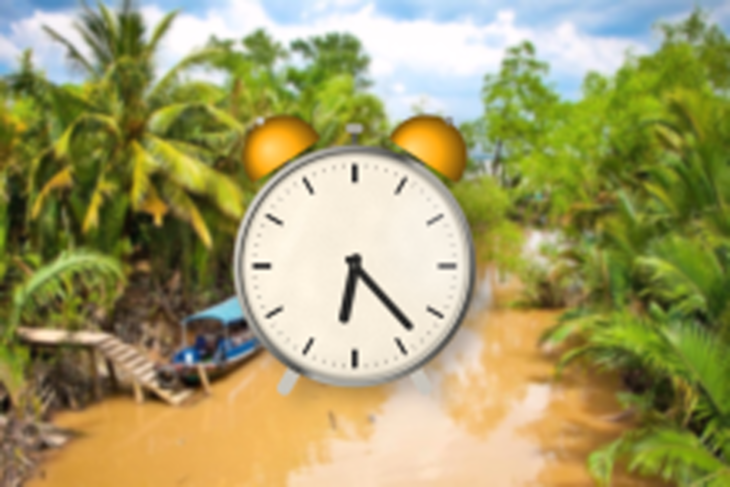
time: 6:23
